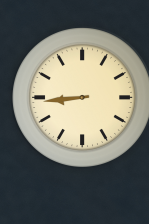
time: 8:44
